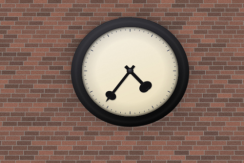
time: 4:36
